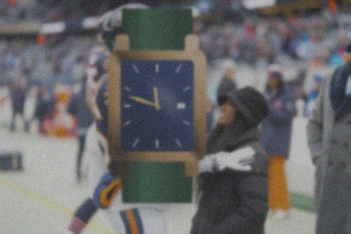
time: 11:48
